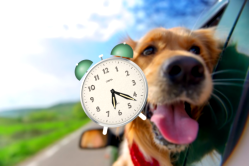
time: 6:22
